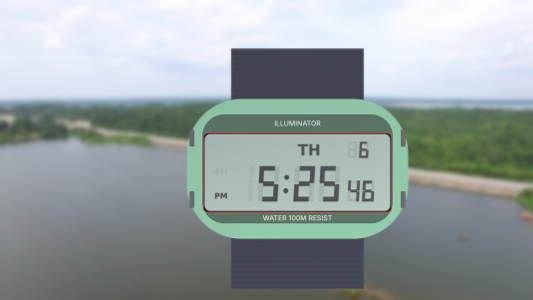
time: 5:25:46
